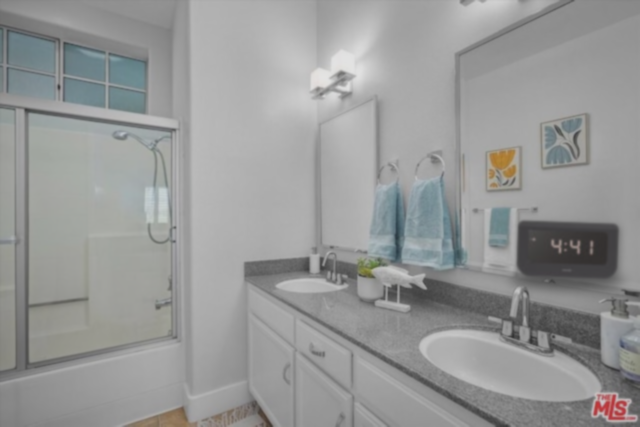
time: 4:41
